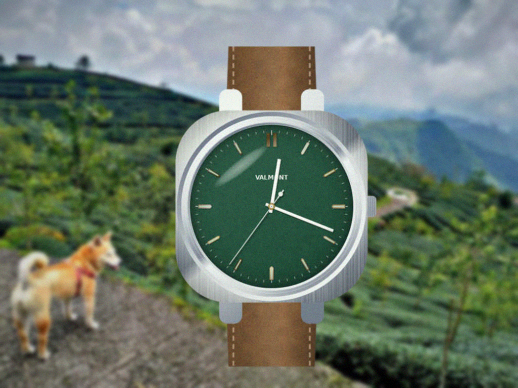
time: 12:18:36
